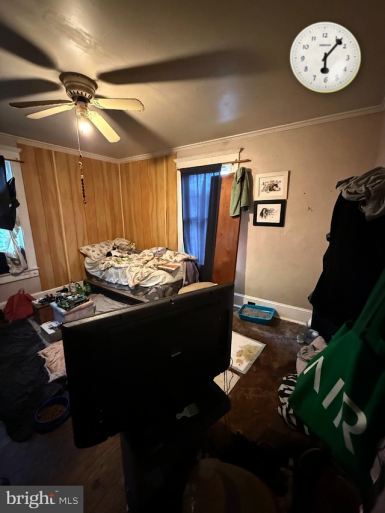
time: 6:07
